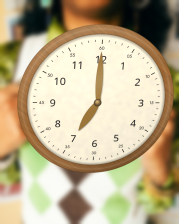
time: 7:00
